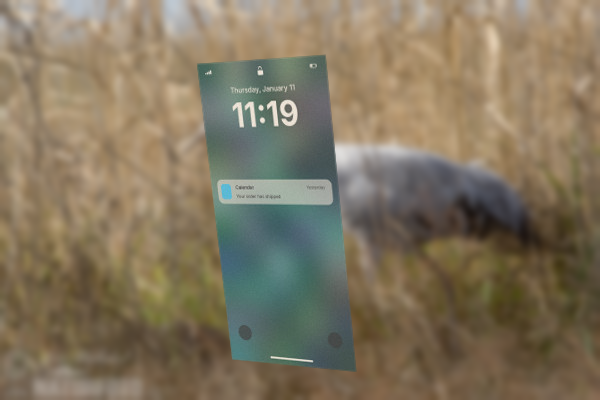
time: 11:19
